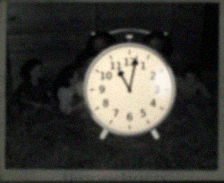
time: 11:02
